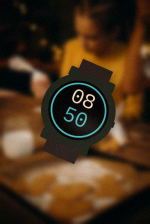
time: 8:50
